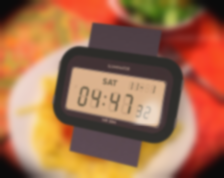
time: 4:47:32
